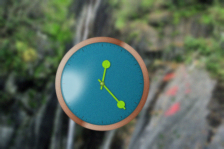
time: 12:23
